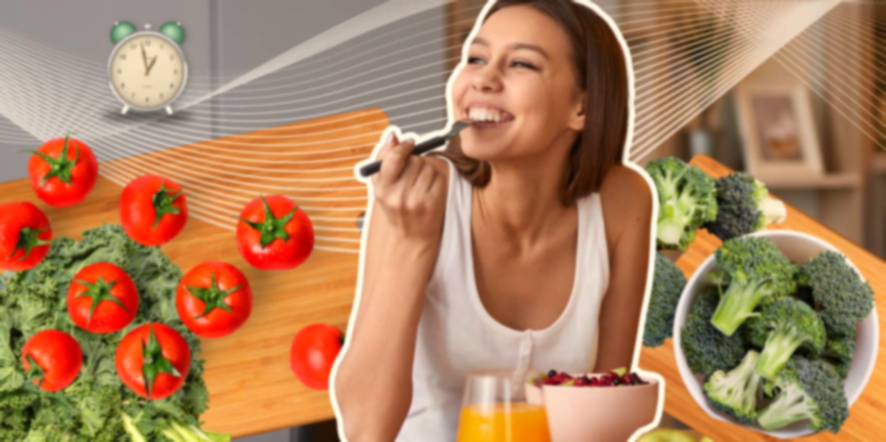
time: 12:58
